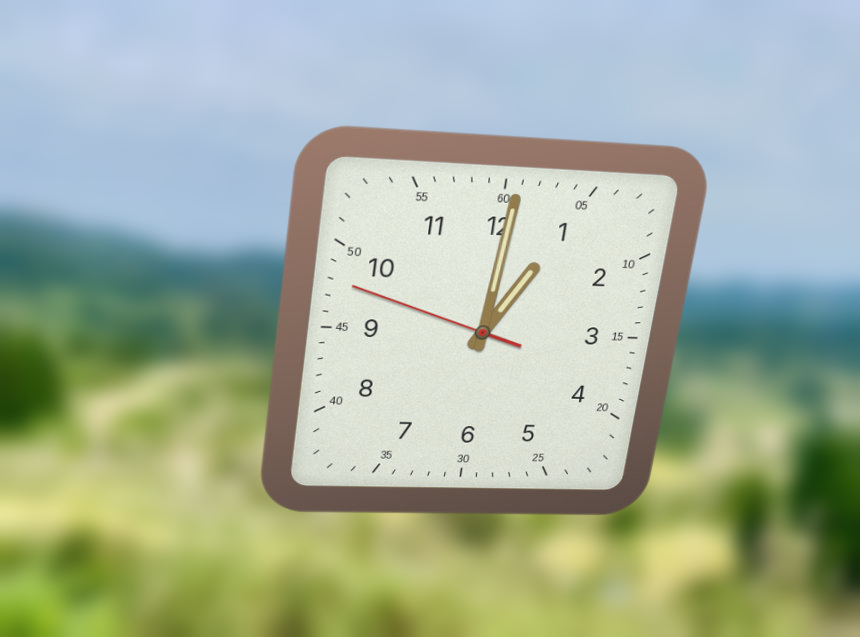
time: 1:00:48
